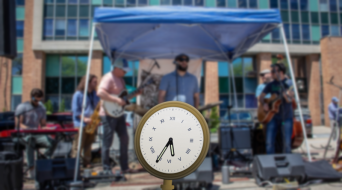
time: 5:35
